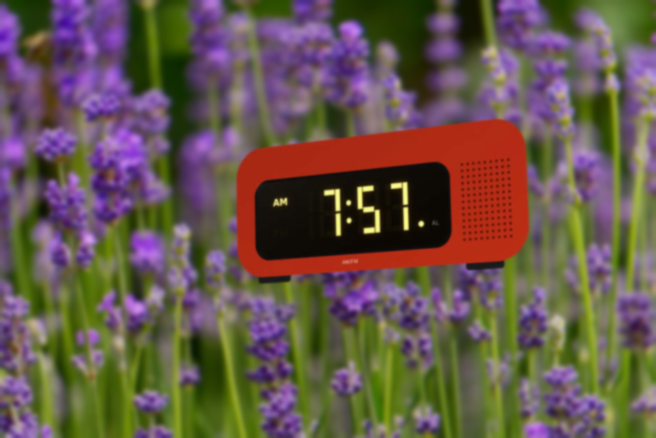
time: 7:57
